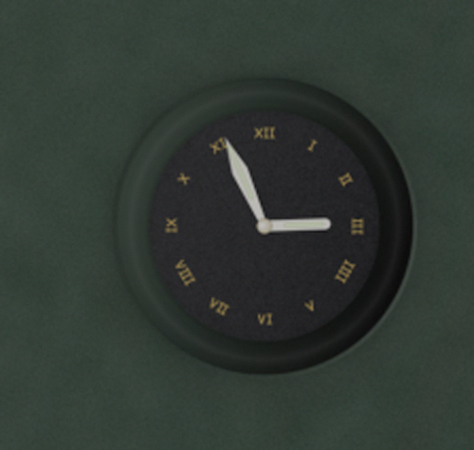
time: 2:56
